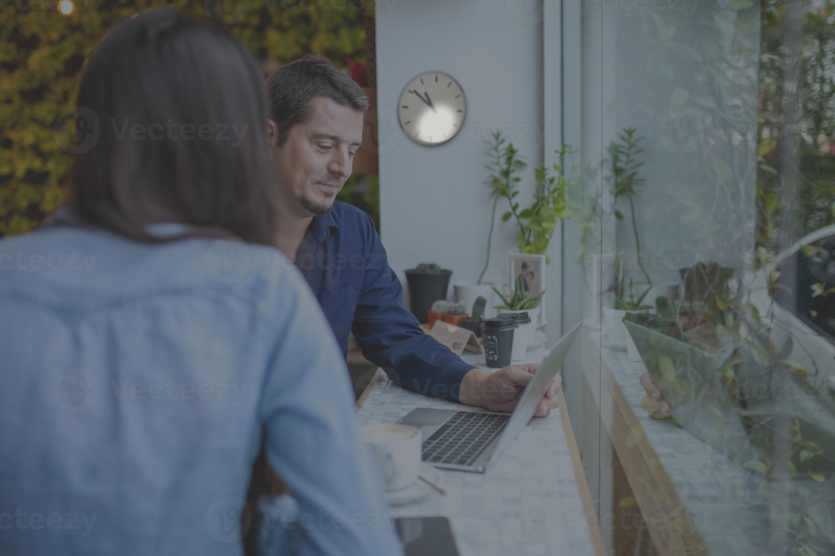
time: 10:51
